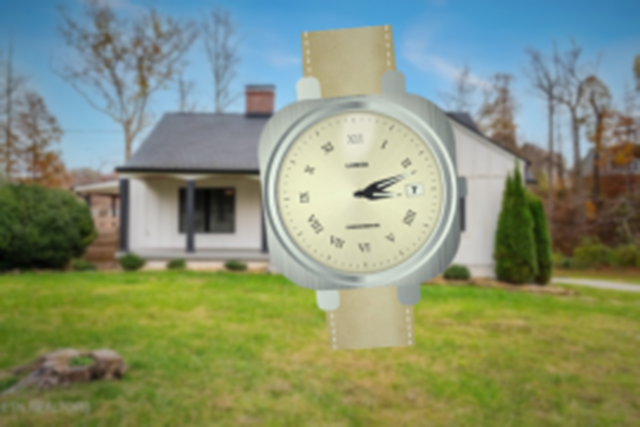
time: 3:12
